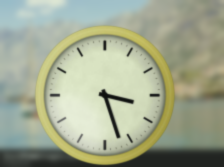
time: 3:27
